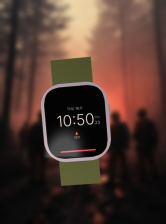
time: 10:50
